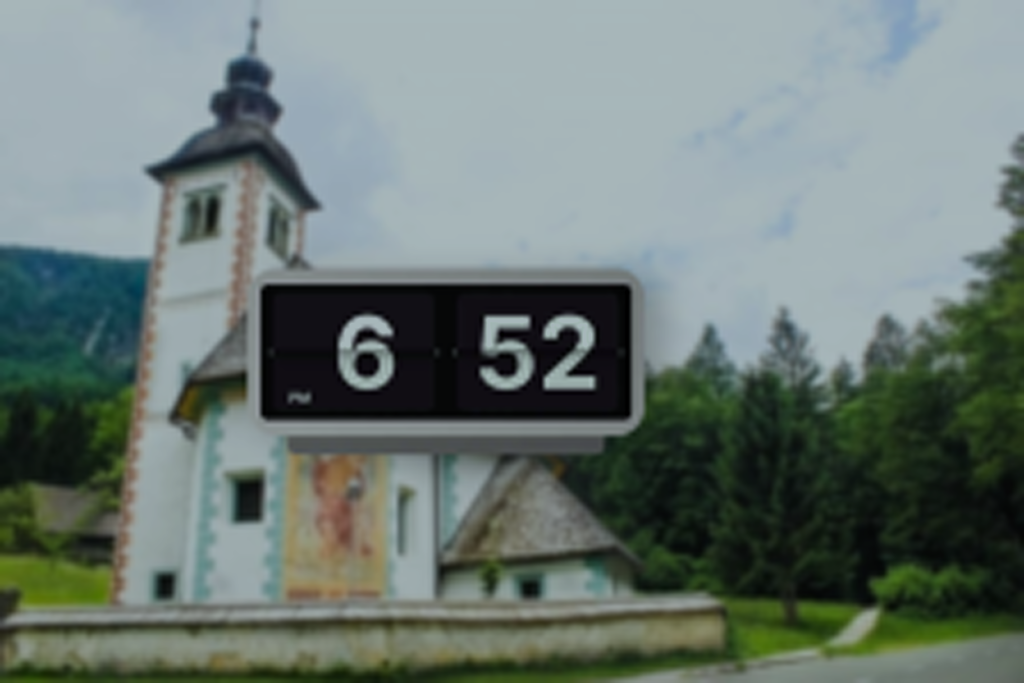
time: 6:52
